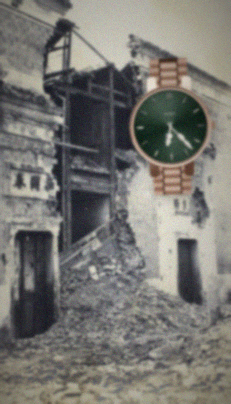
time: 6:23
